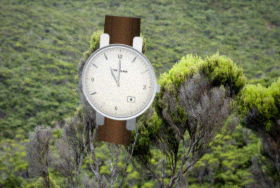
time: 11:00
